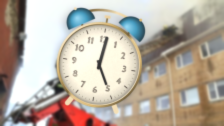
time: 5:01
